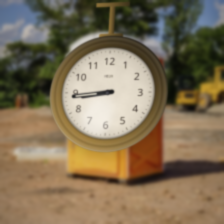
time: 8:44
